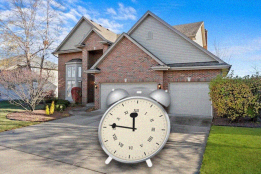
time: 11:46
